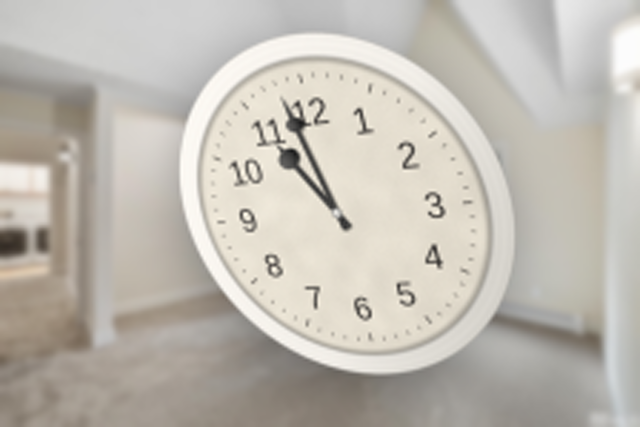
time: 10:58
